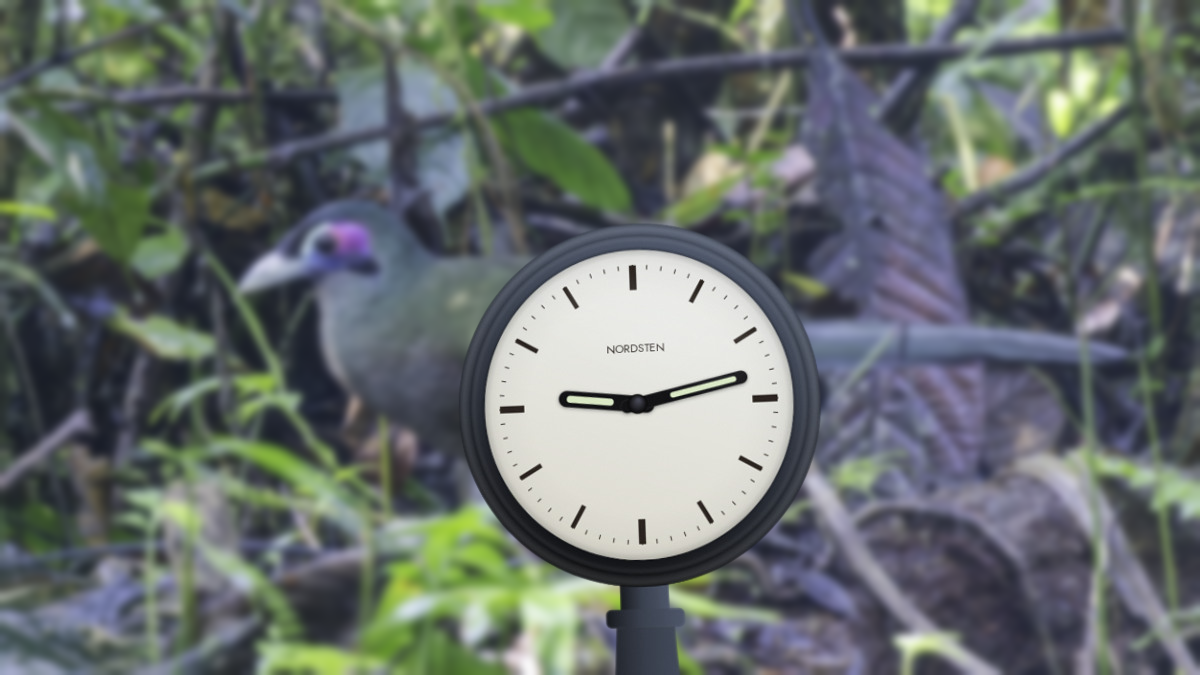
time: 9:13
